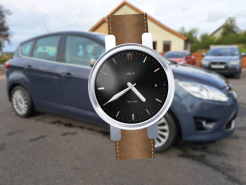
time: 4:40
